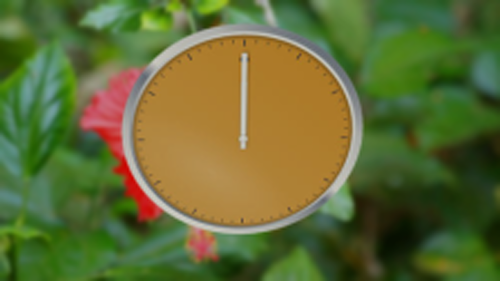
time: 12:00
